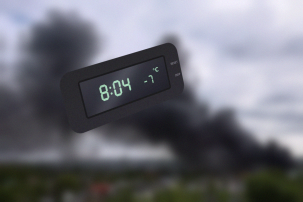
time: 8:04
